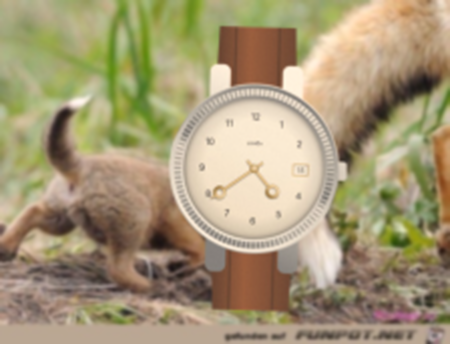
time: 4:39
